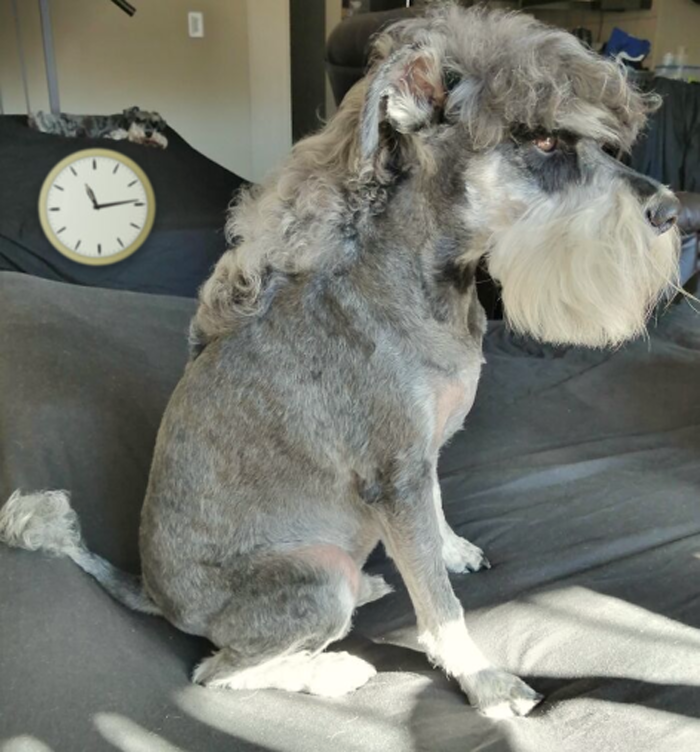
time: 11:14
